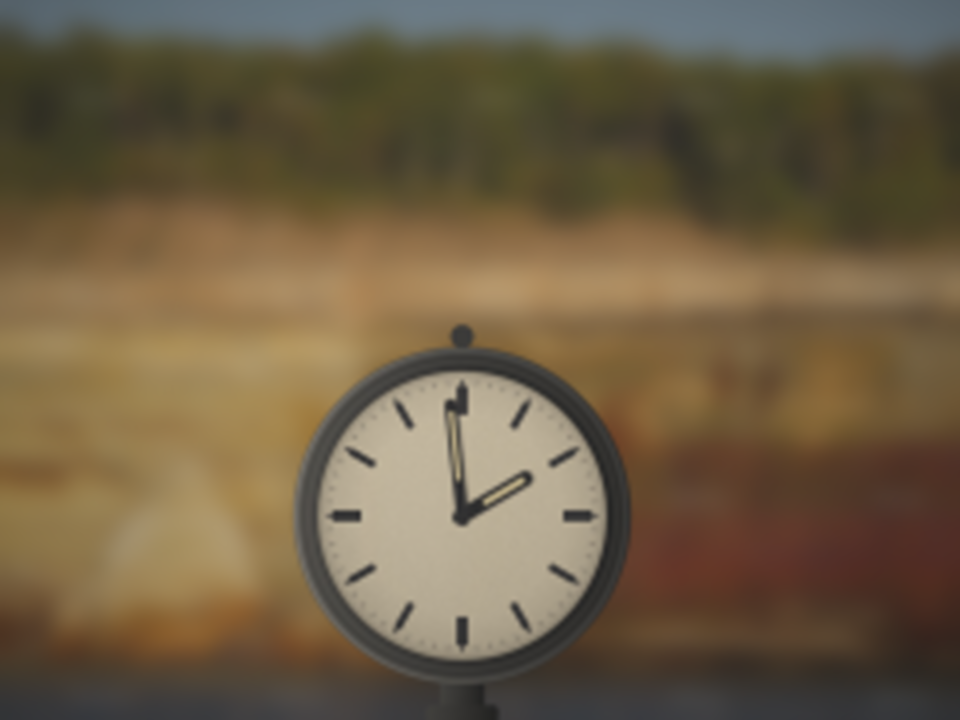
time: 1:59
